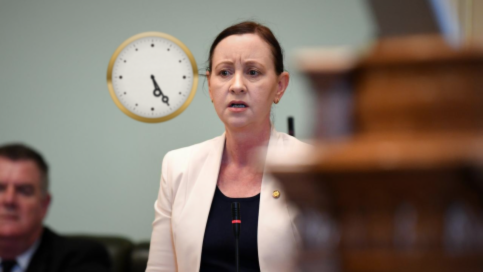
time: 5:25
